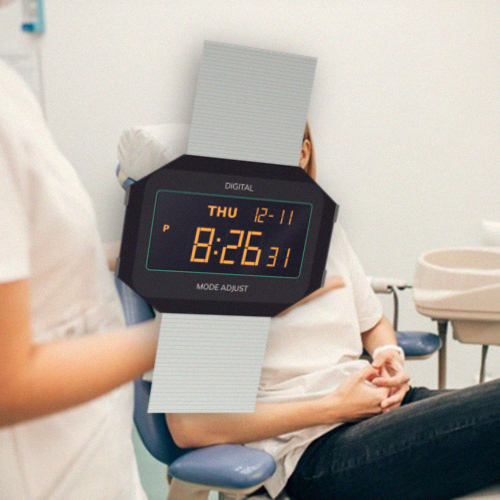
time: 8:26:31
